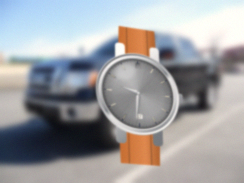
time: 9:31
